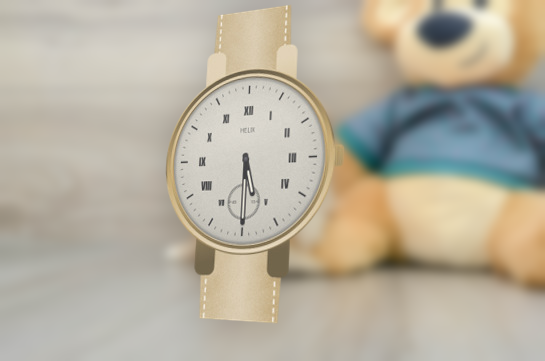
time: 5:30
